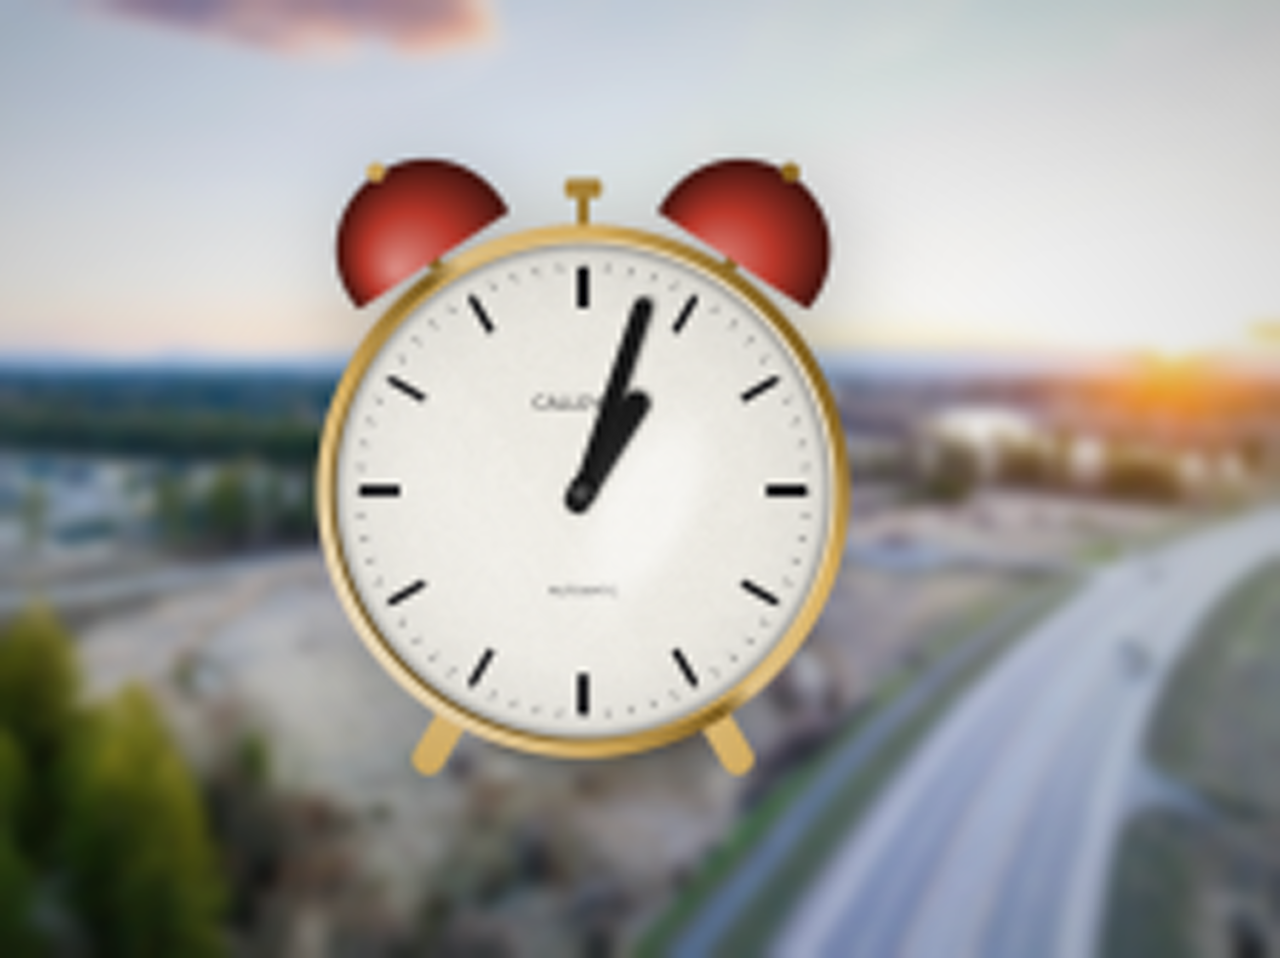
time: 1:03
